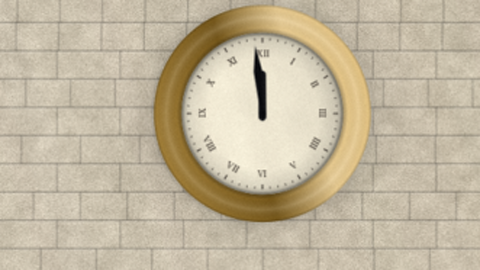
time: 11:59
